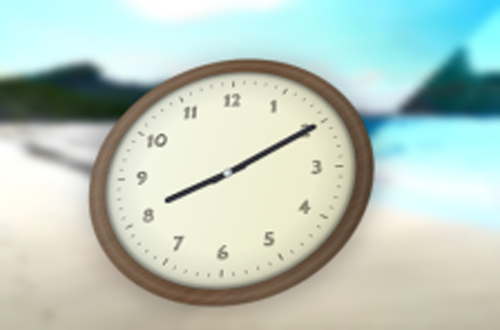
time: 8:10
